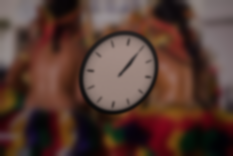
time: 1:05
